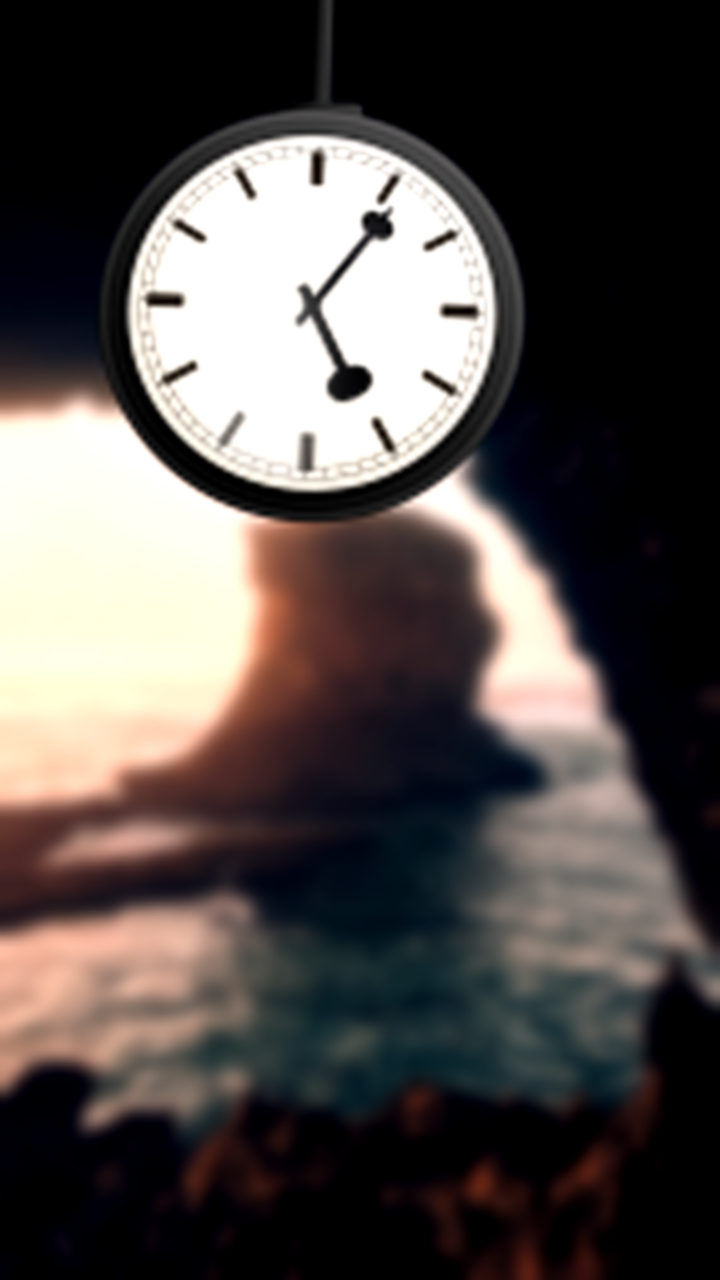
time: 5:06
